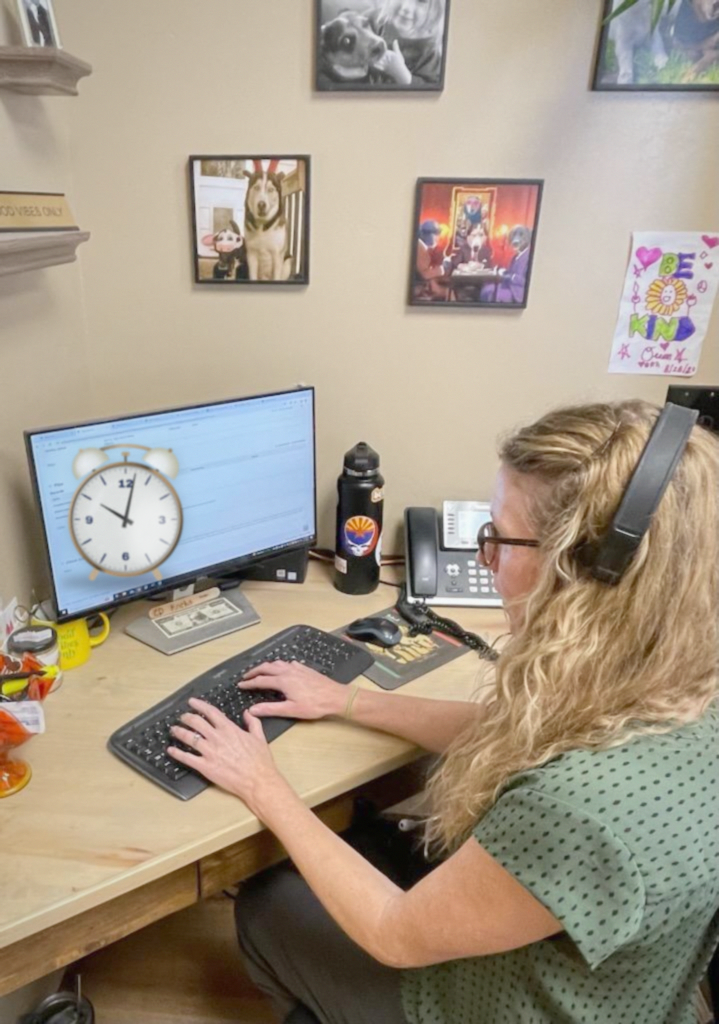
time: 10:02
